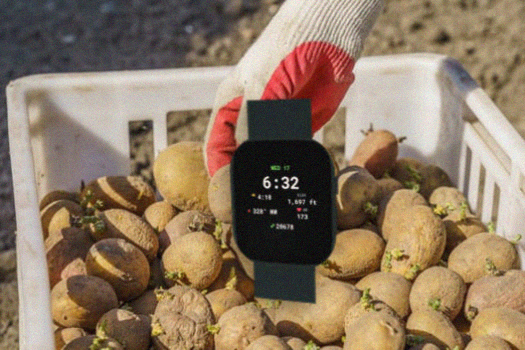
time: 6:32
